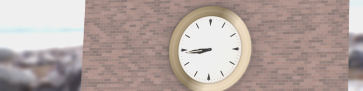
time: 8:44
